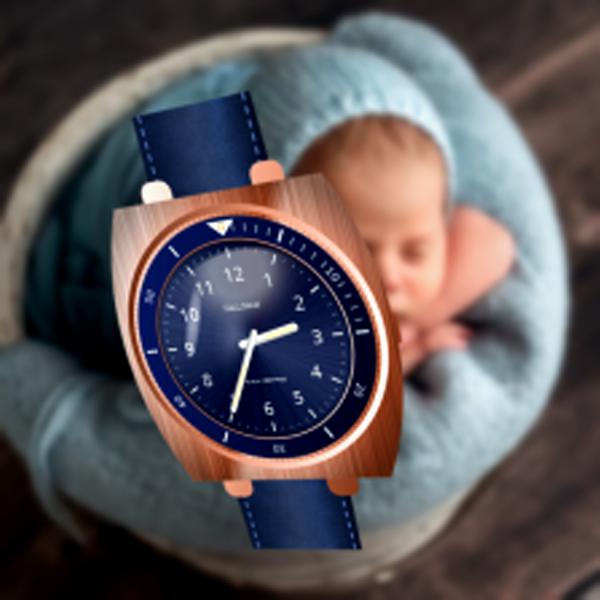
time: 2:35
